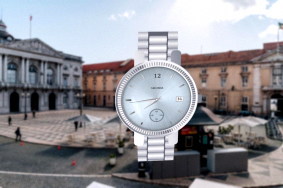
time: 7:44
